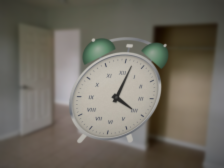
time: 4:02
